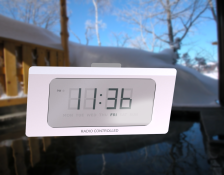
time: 11:36
